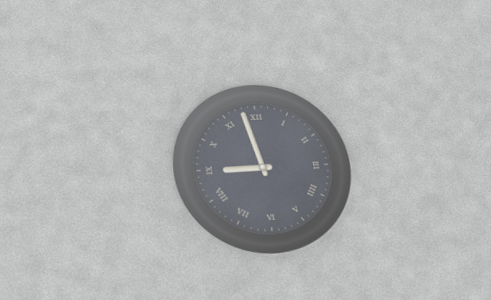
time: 8:58
